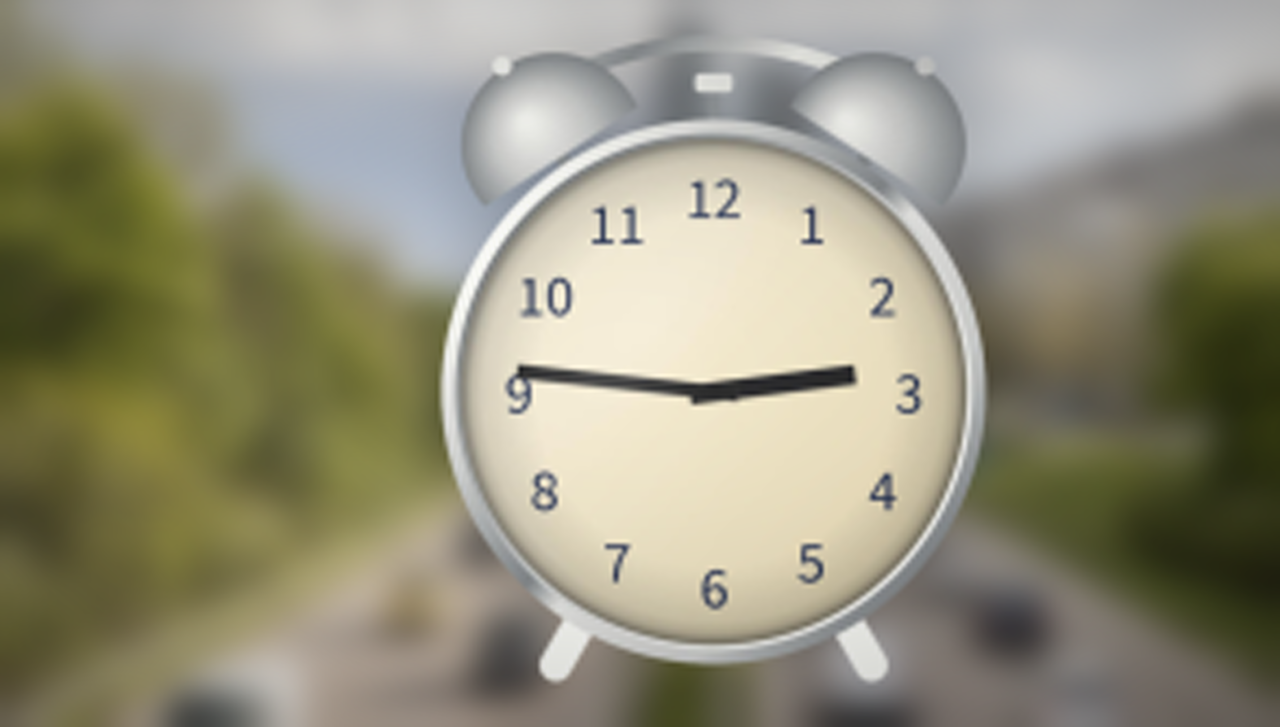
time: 2:46
